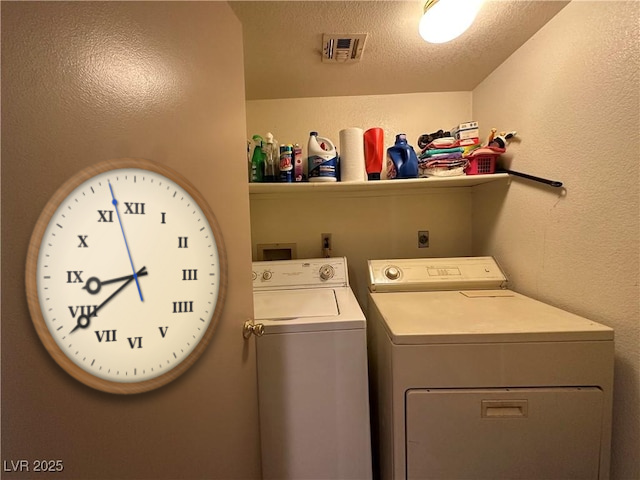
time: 8:38:57
